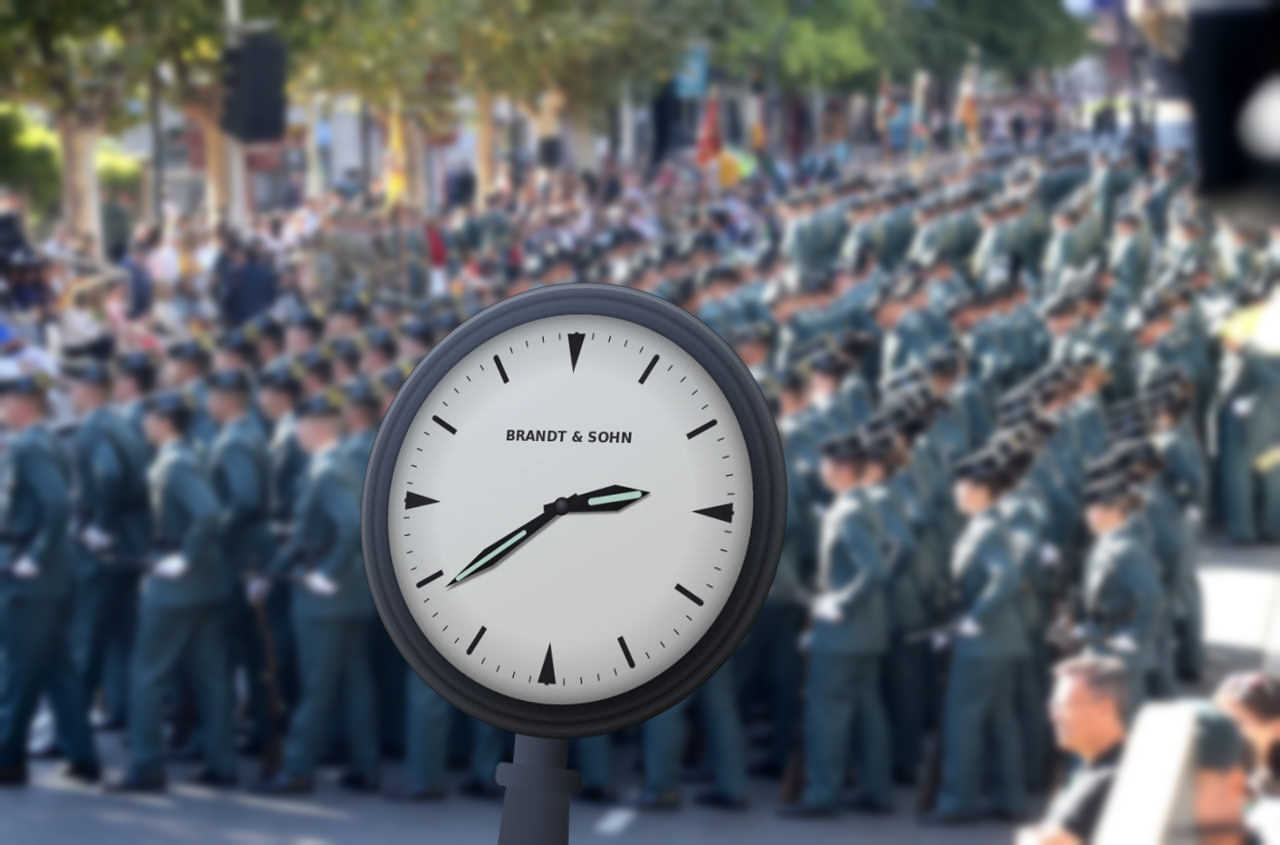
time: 2:39
